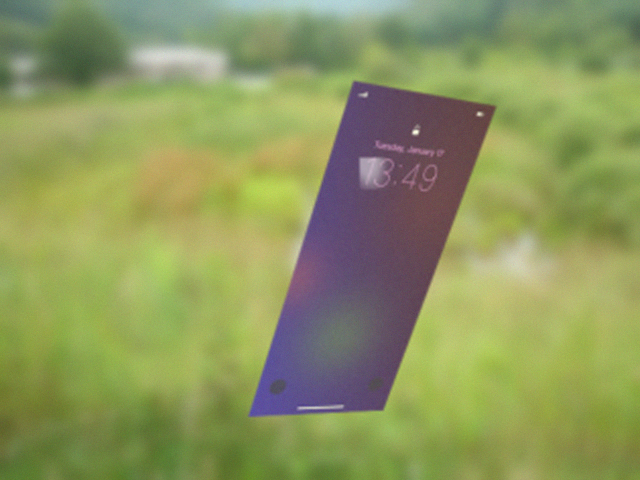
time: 13:49
